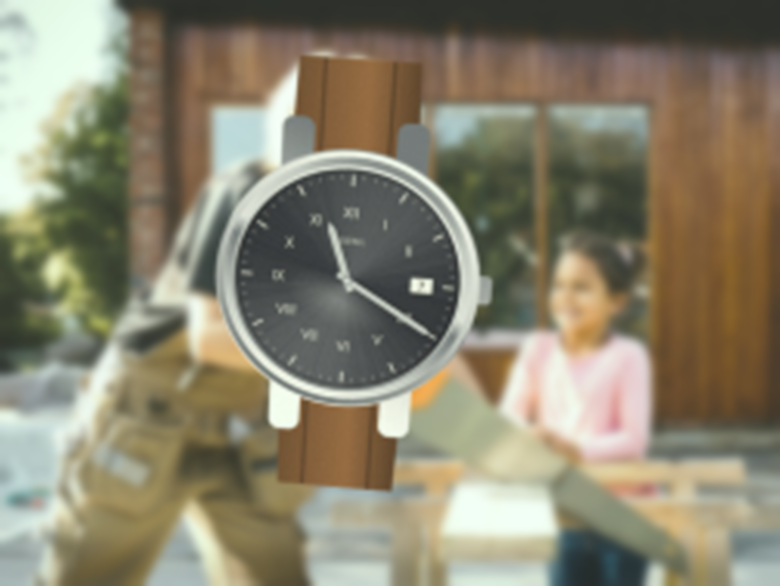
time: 11:20
